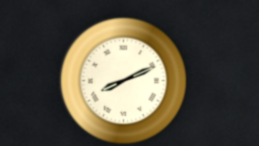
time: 8:11
